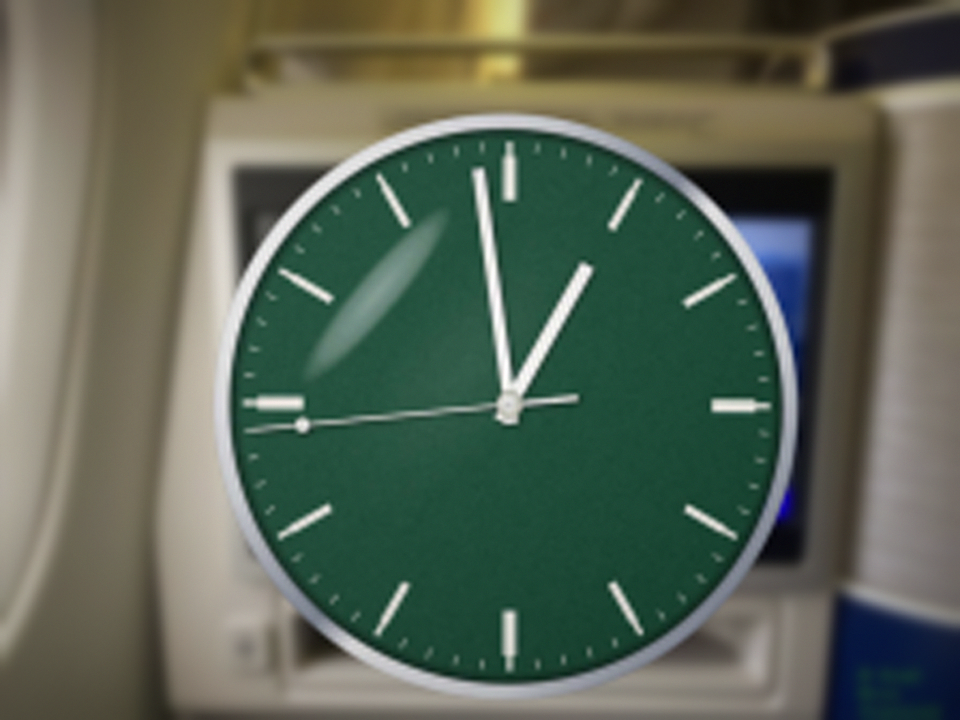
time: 12:58:44
